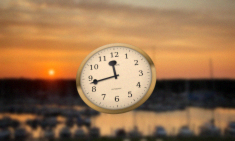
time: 11:43
